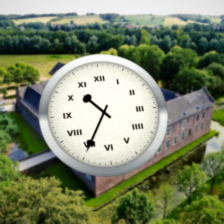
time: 10:35
